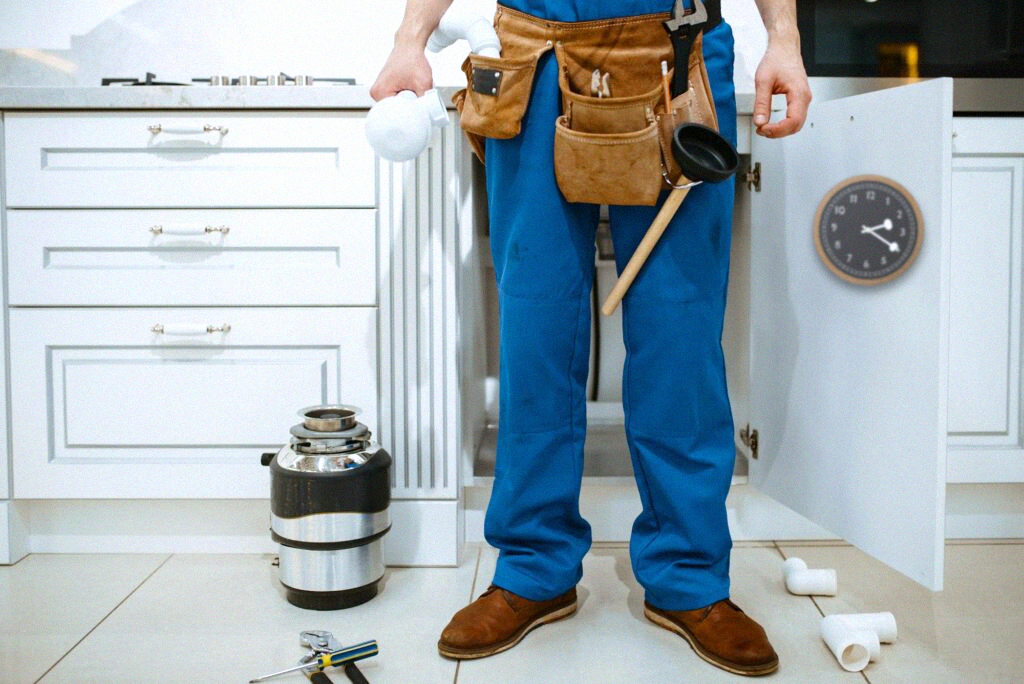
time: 2:20
